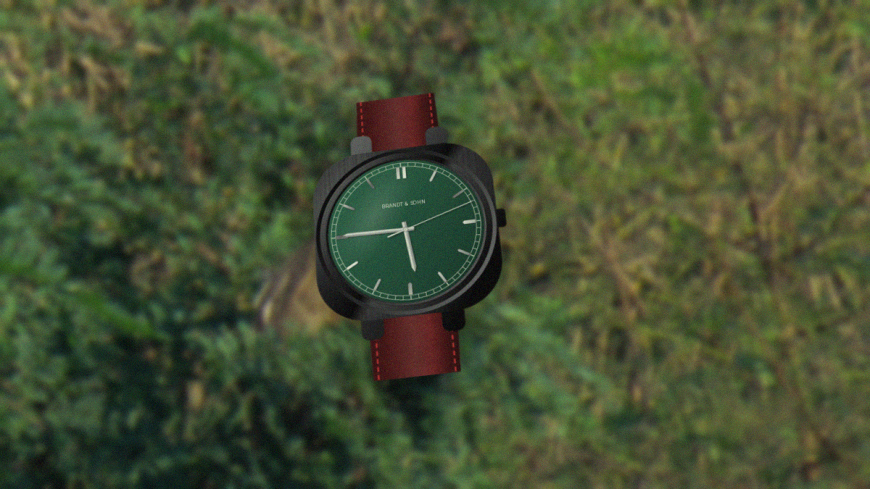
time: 5:45:12
